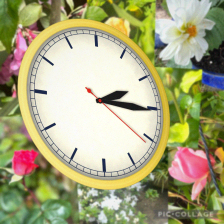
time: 2:15:21
